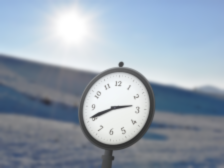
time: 2:41
